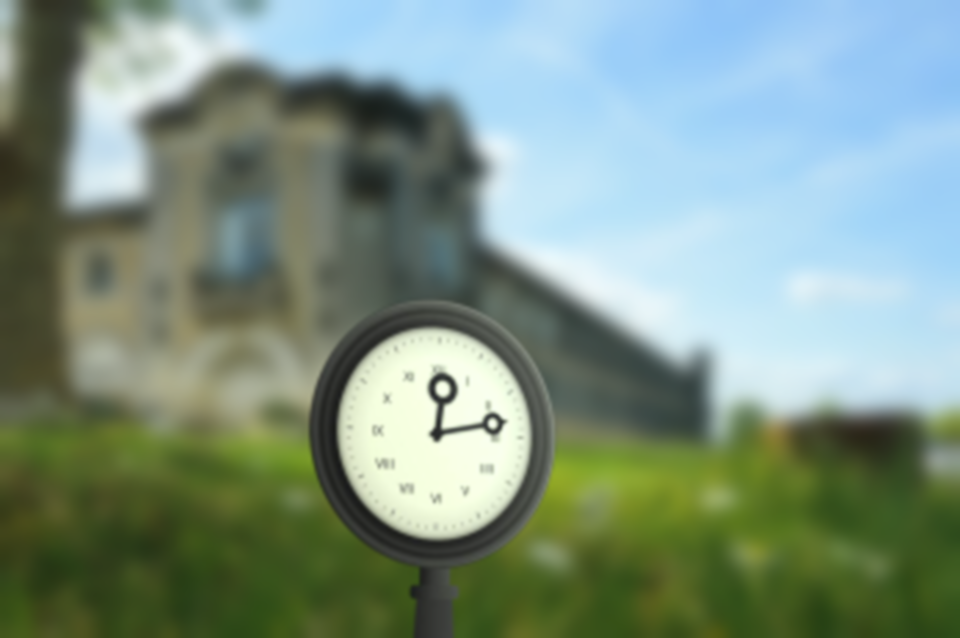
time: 12:13
